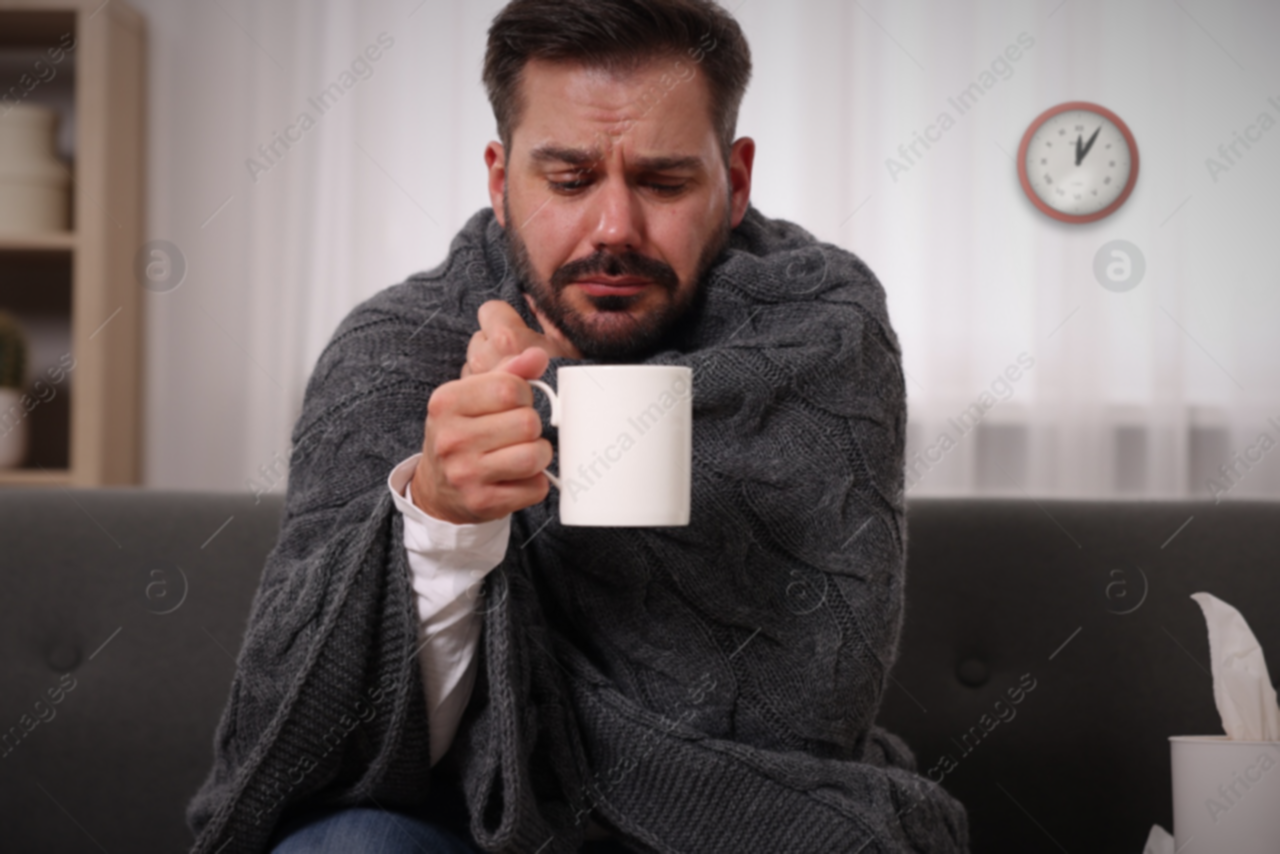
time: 12:05
